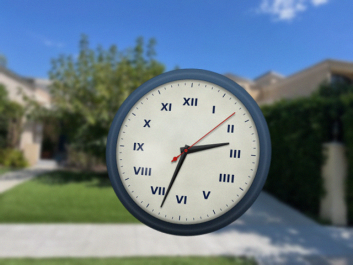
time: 2:33:08
